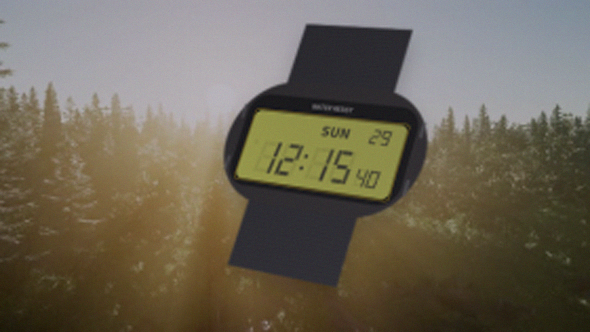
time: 12:15:40
